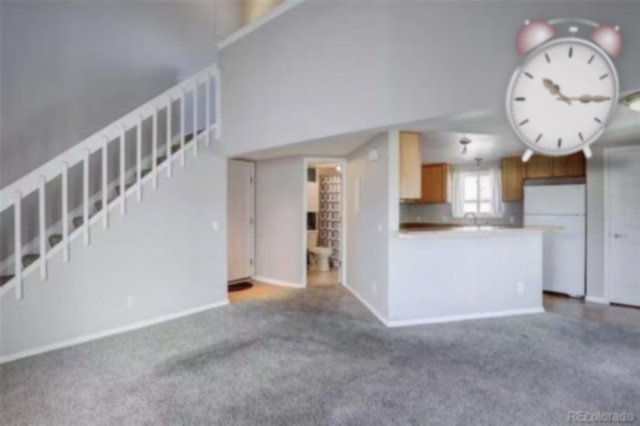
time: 10:15
